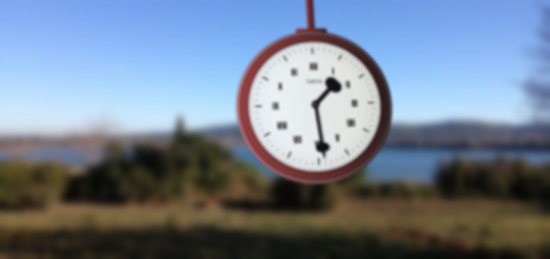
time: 1:29
